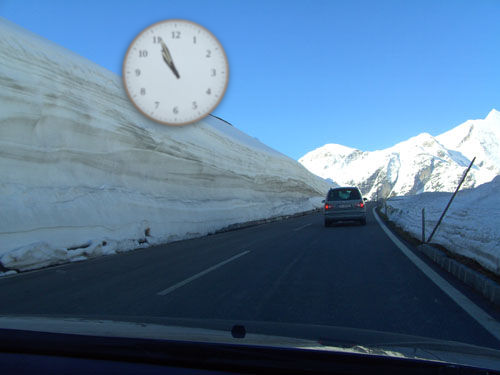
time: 10:56
